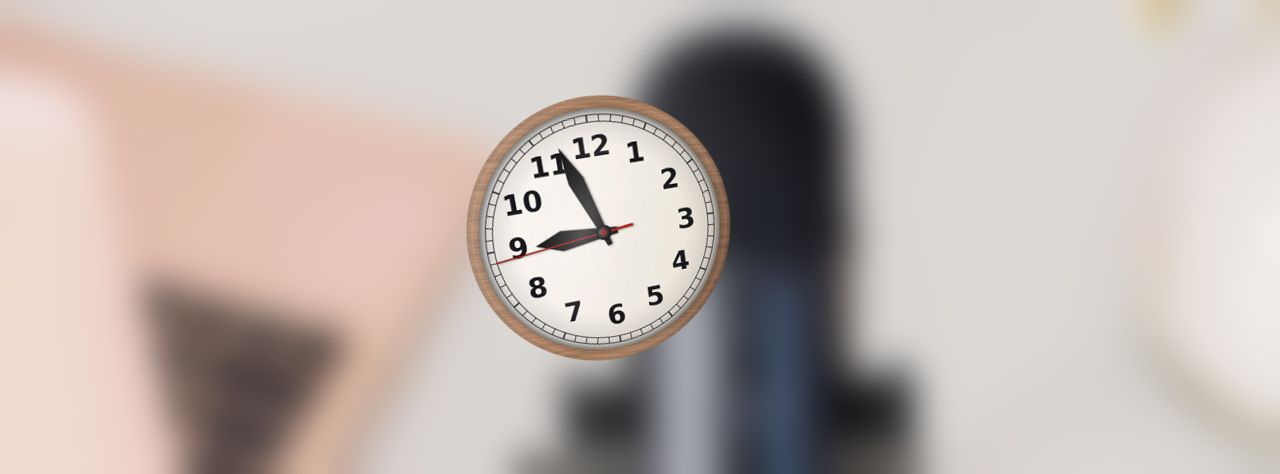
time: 8:56:44
